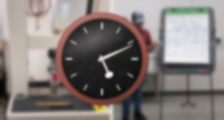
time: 5:11
